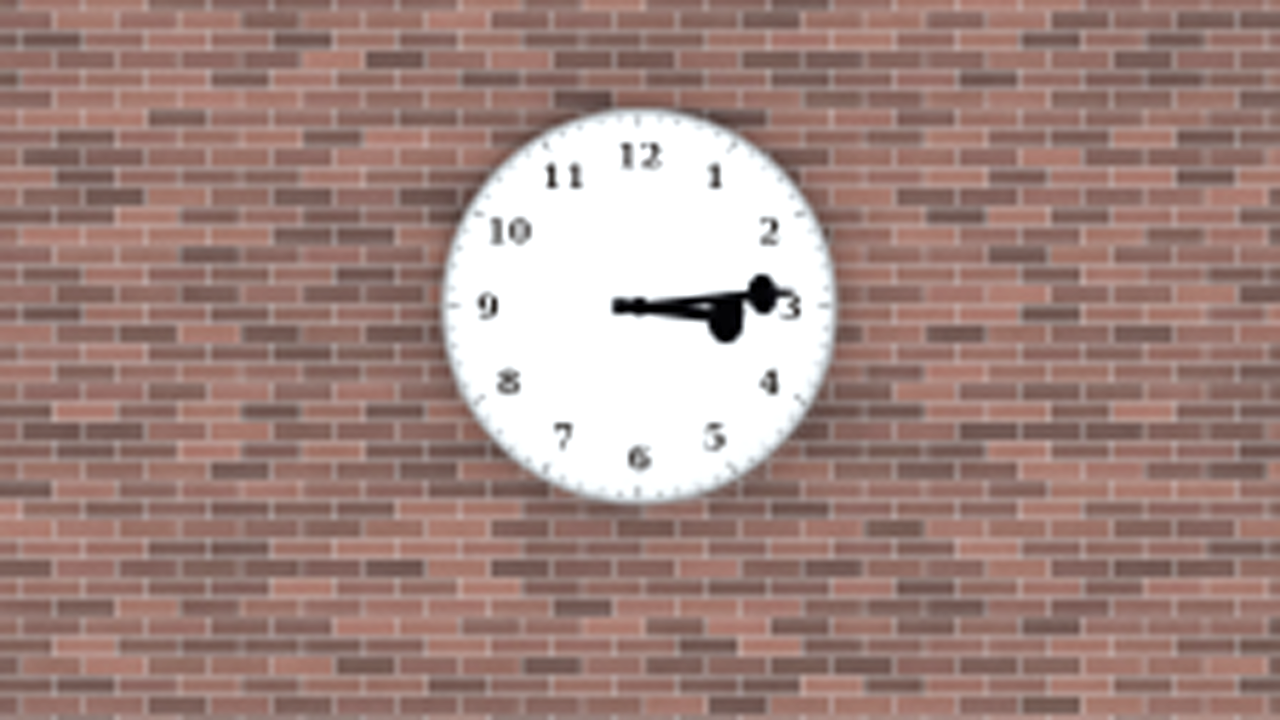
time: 3:14
